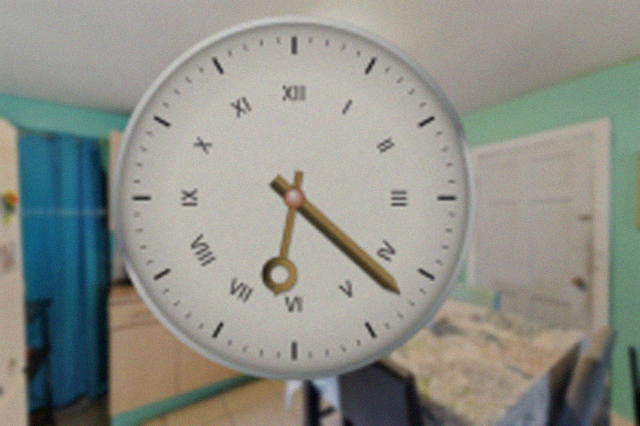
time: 6:22
